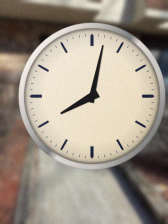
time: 8:02
